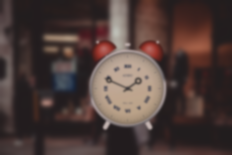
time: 1:49
